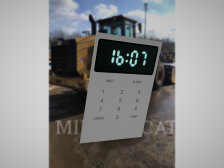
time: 16:07
